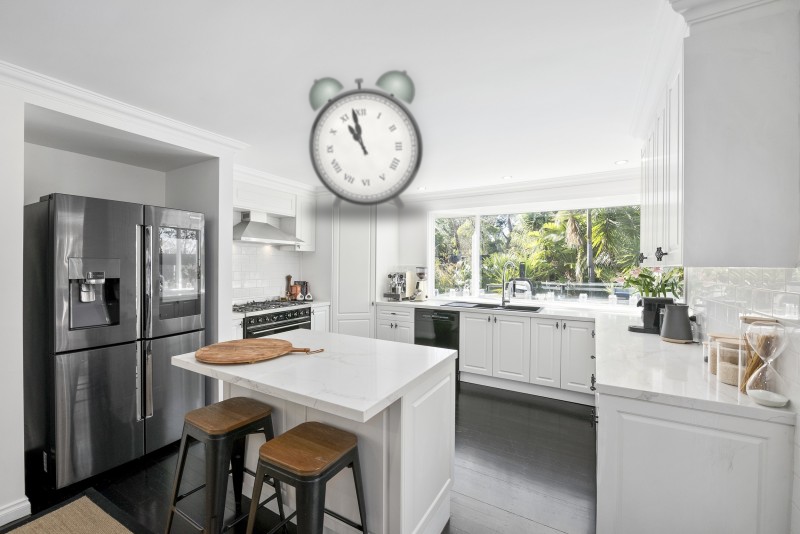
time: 10:58
